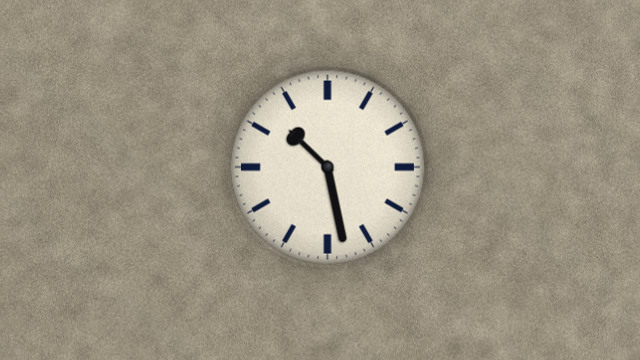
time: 10:28
